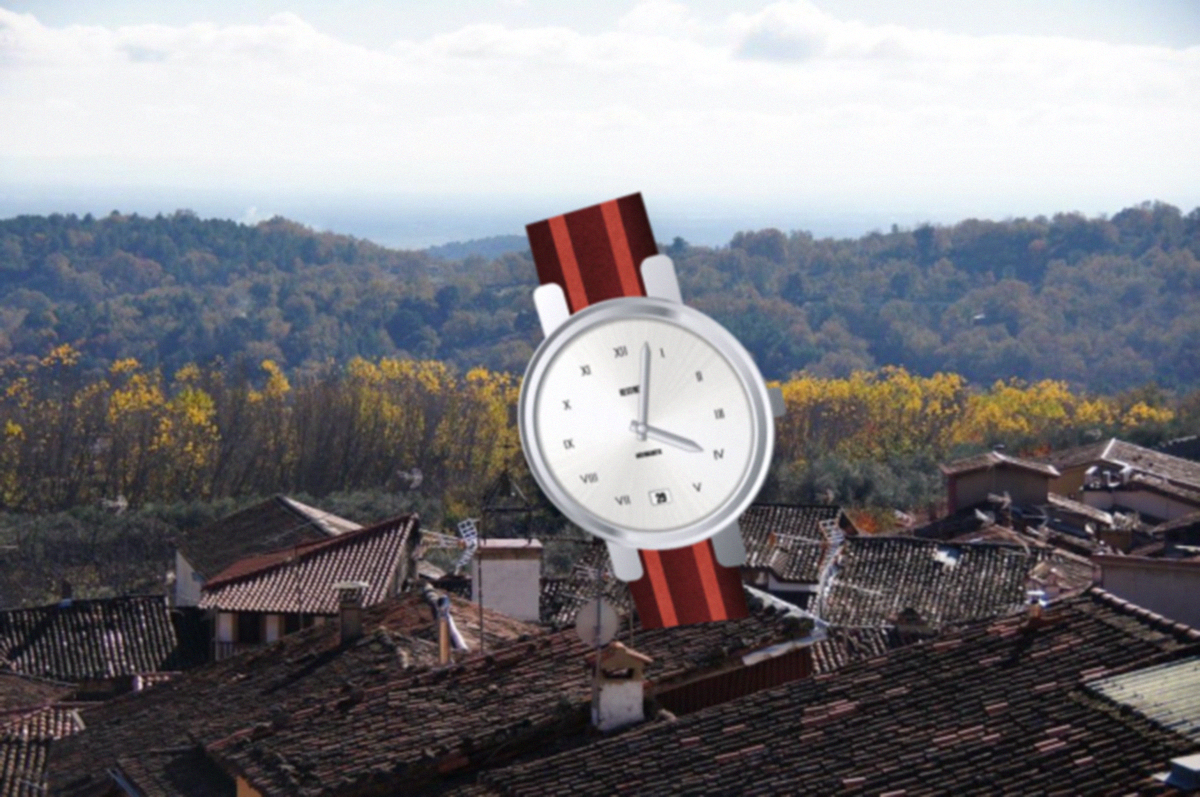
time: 4:03
